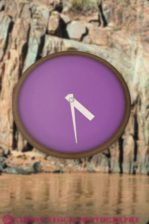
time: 4:29
